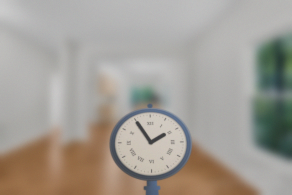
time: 1:55
